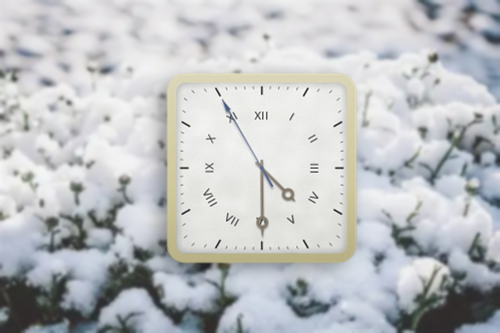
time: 4:29:55
